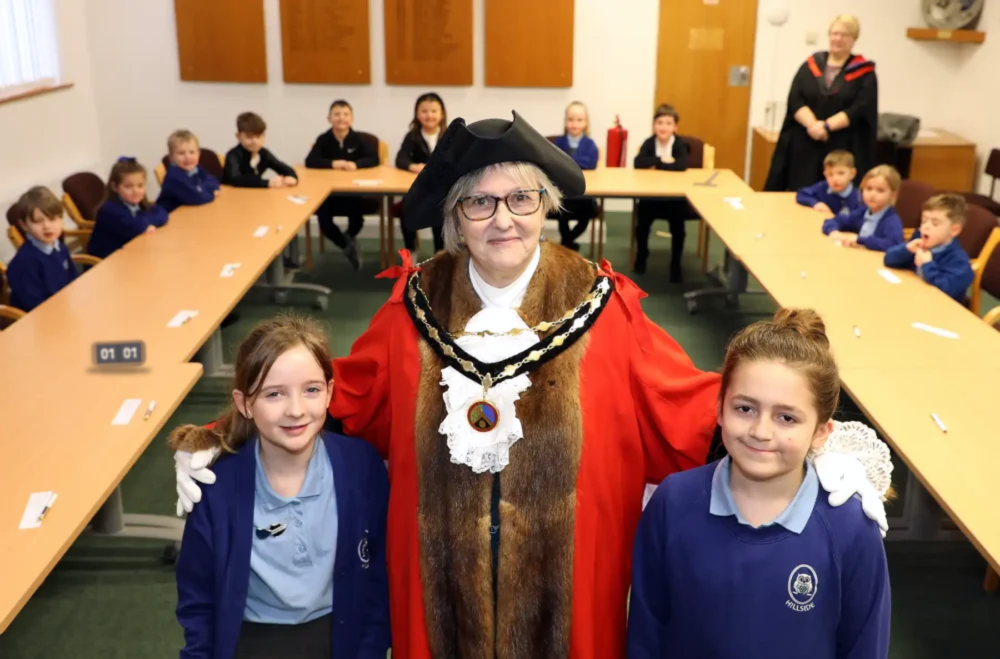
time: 1:01
